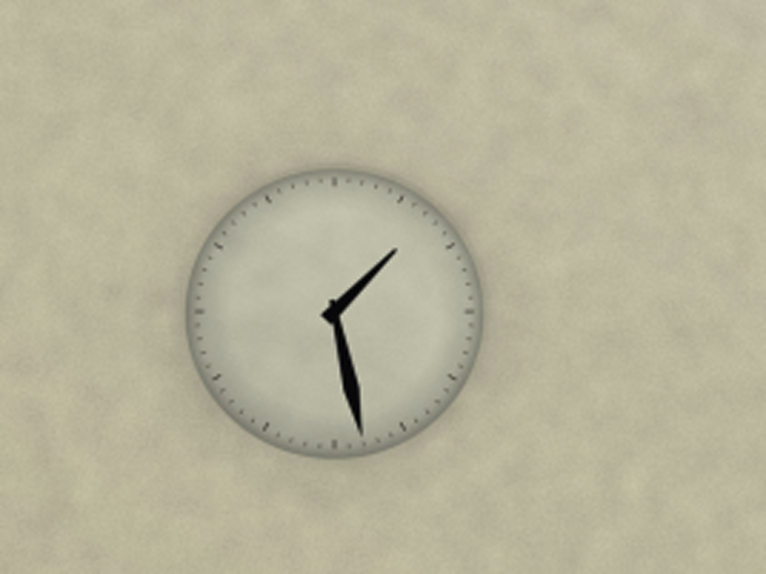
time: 1:28
